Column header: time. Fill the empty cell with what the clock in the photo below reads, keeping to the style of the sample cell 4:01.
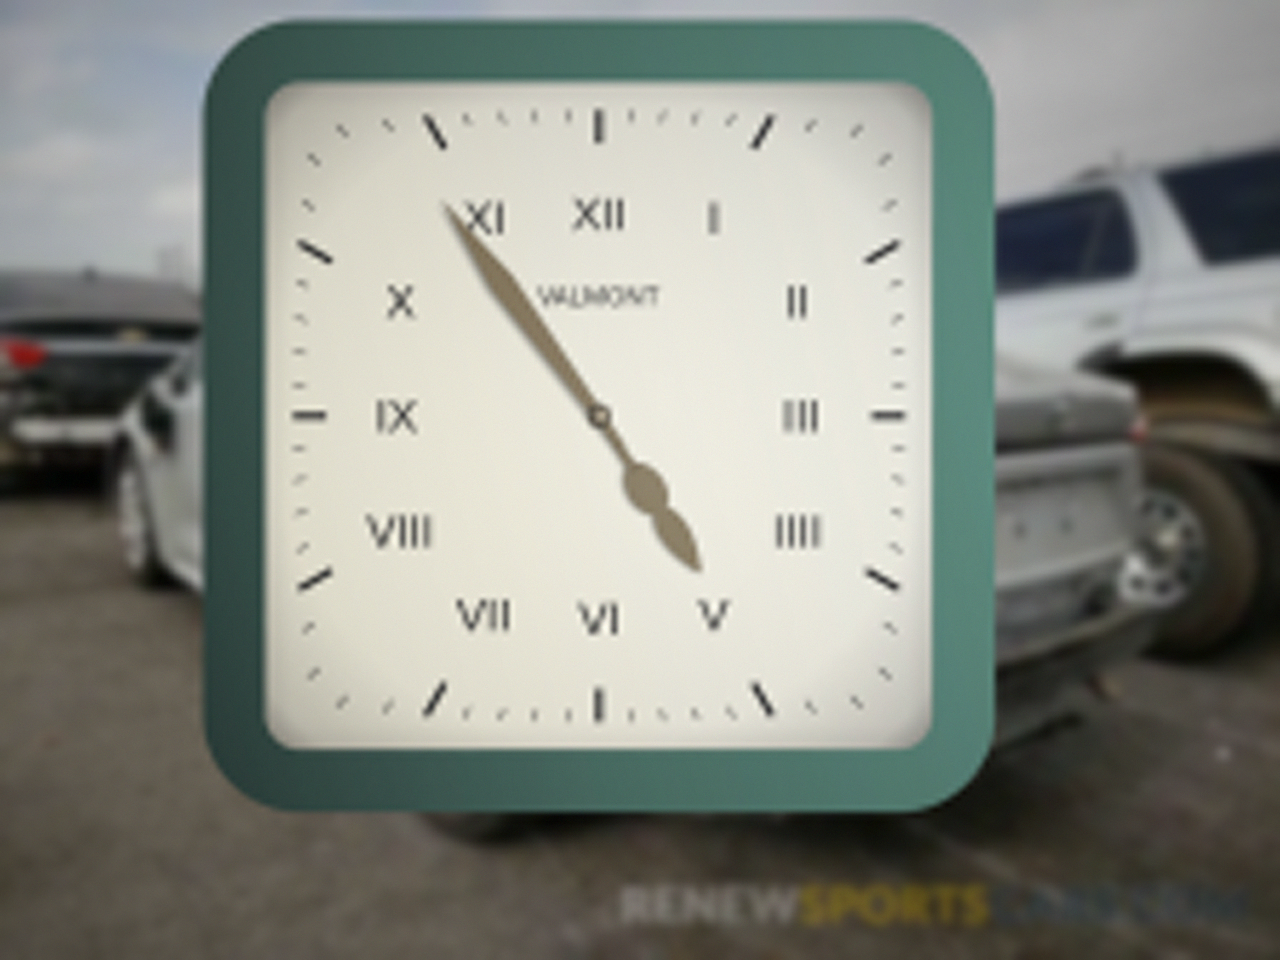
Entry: 4:54
